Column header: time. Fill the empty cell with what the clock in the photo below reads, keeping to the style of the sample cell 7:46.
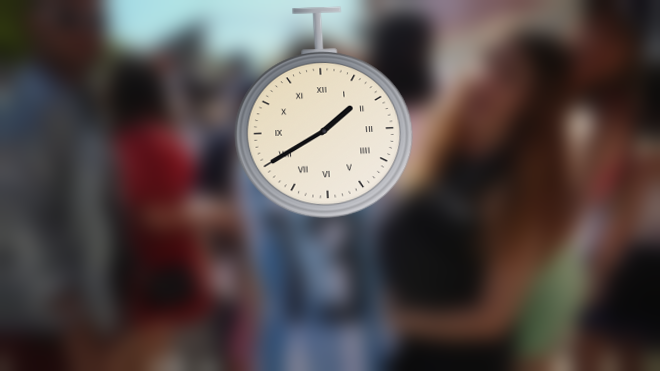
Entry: 1:40
